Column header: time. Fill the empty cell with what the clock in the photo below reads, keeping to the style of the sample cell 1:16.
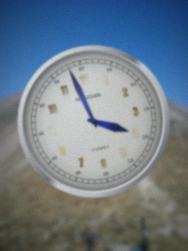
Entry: 3:58
